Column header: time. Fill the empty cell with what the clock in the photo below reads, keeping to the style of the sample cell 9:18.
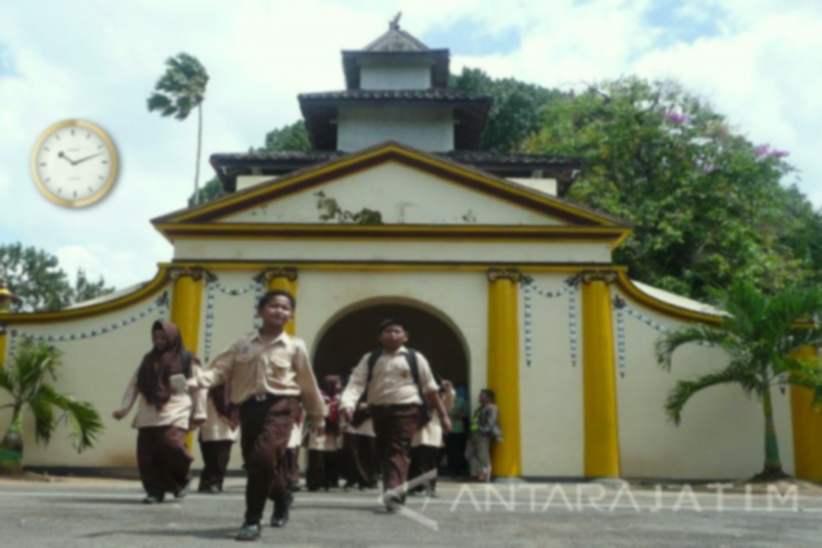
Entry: 10:12
